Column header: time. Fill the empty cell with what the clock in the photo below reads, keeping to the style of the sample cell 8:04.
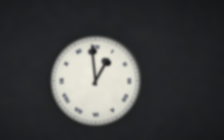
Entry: 12:59
